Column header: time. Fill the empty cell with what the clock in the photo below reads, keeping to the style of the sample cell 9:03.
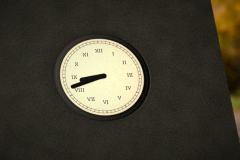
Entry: 8:42
